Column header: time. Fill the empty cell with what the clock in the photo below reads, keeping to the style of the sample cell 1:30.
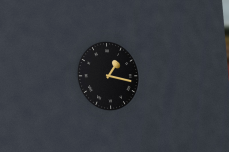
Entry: 1:17
